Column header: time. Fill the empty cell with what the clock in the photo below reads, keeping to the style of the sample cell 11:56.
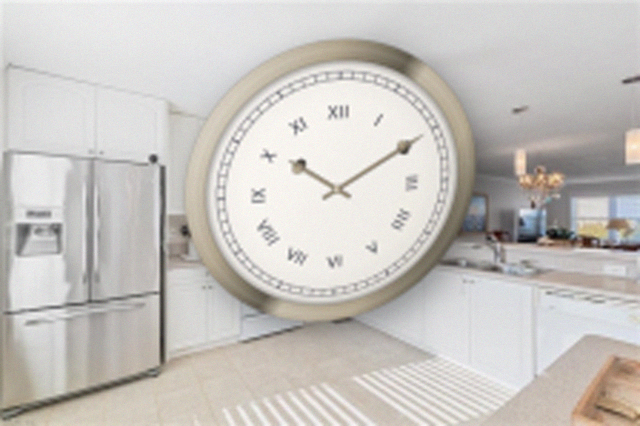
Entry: 10:10
